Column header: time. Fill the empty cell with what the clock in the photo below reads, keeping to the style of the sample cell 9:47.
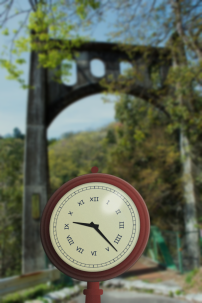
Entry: 9:23
